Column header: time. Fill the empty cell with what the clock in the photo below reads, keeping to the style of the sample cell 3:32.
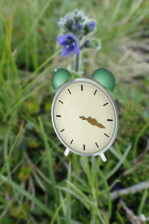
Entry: 3:18
